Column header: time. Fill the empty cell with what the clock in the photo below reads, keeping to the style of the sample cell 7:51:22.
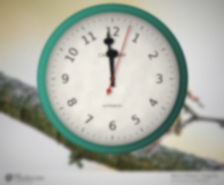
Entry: 11:59:03
